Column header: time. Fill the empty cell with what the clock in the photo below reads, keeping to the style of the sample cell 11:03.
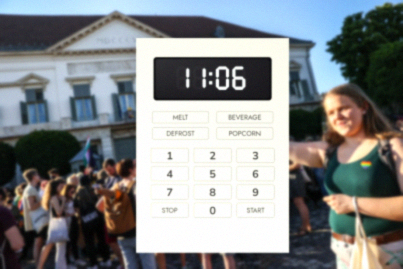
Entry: 11:06
